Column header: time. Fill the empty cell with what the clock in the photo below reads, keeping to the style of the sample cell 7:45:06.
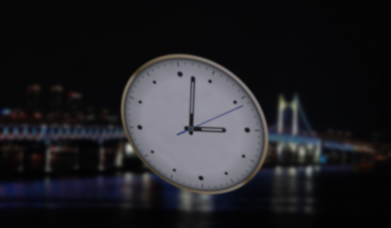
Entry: 3:02:11
